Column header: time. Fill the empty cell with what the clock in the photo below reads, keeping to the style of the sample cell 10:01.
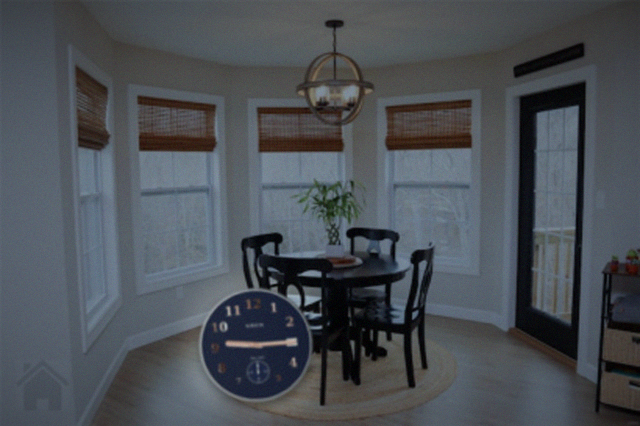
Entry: 9:15
